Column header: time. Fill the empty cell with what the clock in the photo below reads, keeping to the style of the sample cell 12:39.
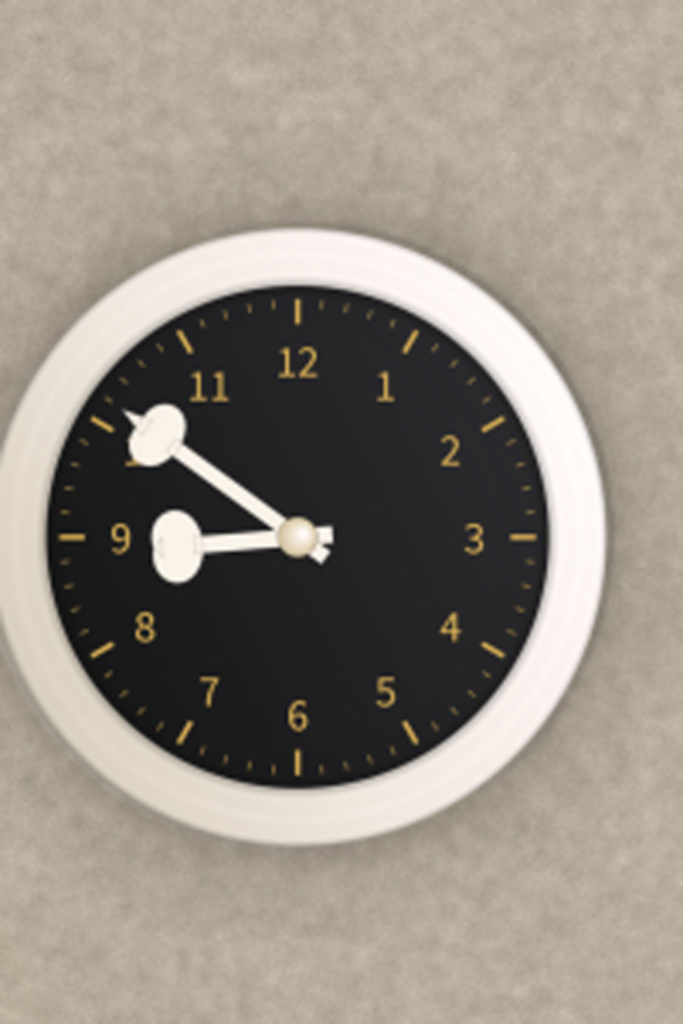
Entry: 8:51
